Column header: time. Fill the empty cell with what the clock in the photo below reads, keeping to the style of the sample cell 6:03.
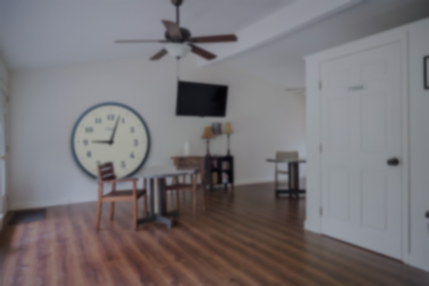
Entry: 9:03
